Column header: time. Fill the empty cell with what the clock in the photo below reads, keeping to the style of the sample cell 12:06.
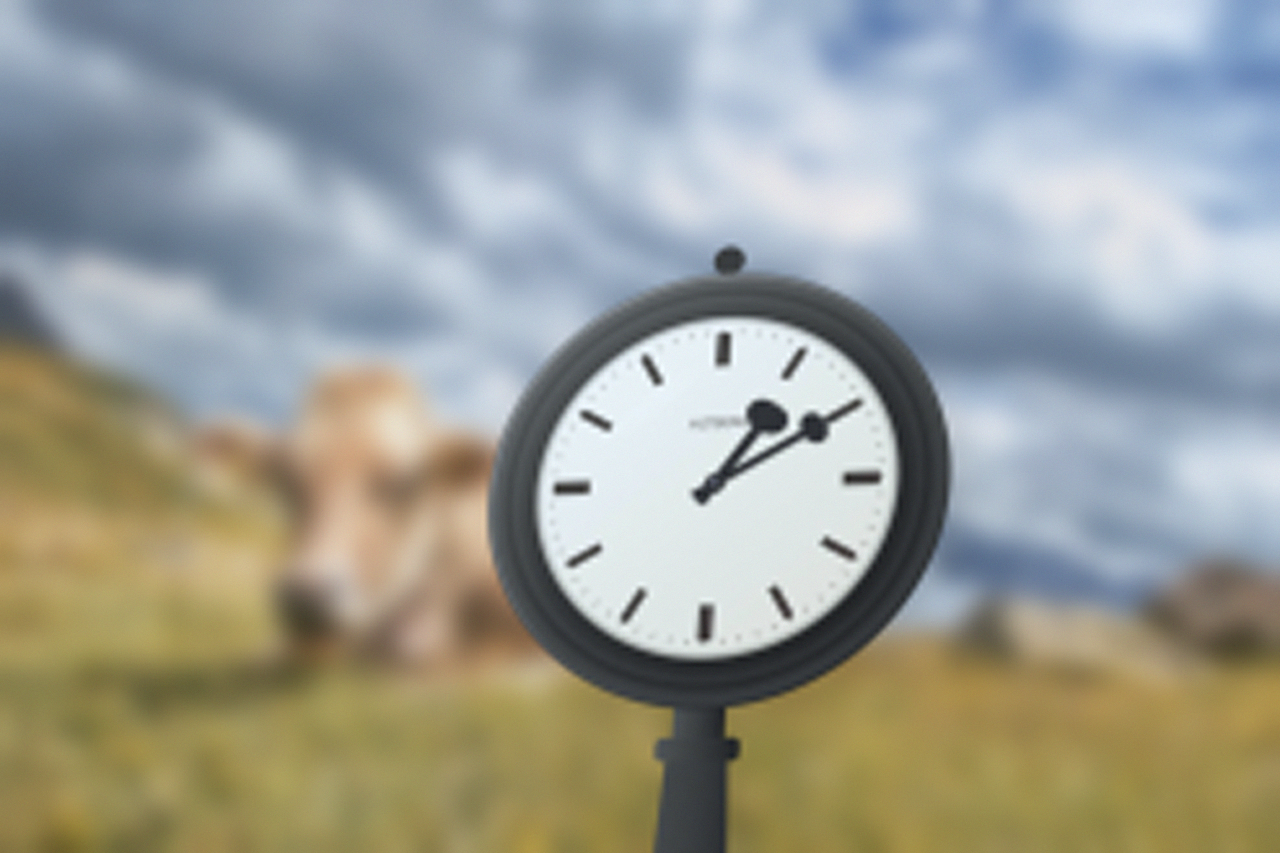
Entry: 1:10
